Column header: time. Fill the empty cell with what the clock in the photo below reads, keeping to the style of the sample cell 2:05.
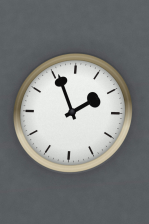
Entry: 1:56
